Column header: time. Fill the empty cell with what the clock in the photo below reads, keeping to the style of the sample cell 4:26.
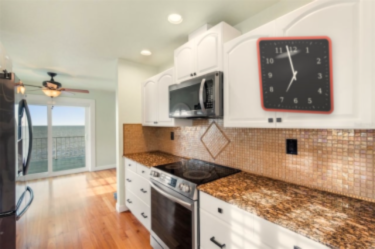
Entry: 6:58
